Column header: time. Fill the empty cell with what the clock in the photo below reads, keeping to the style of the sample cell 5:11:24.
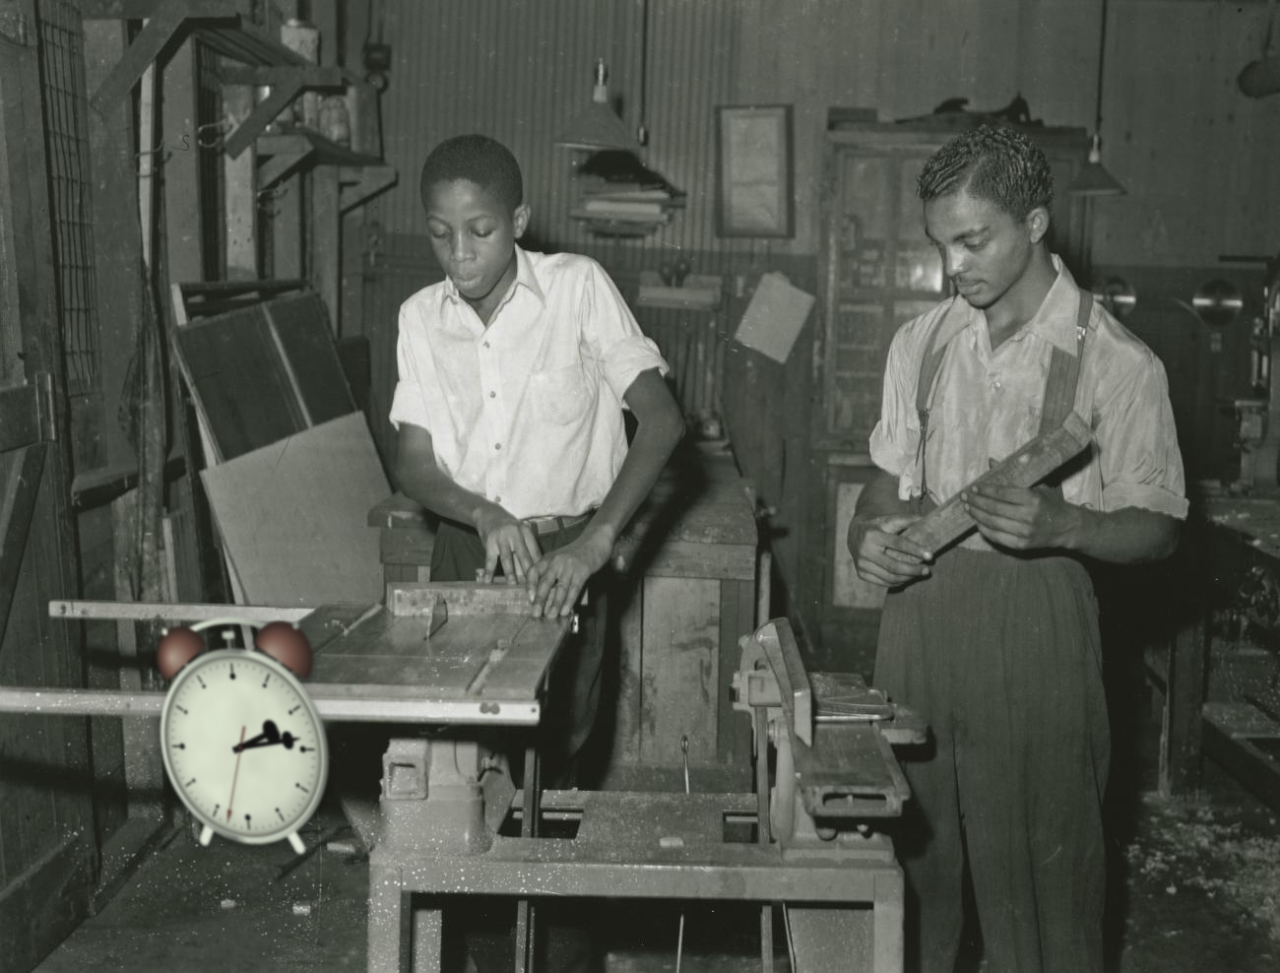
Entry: 2:13:33
